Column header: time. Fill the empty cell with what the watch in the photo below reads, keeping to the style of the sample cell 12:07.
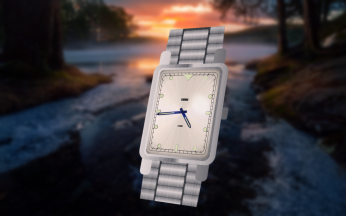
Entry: 4:44
